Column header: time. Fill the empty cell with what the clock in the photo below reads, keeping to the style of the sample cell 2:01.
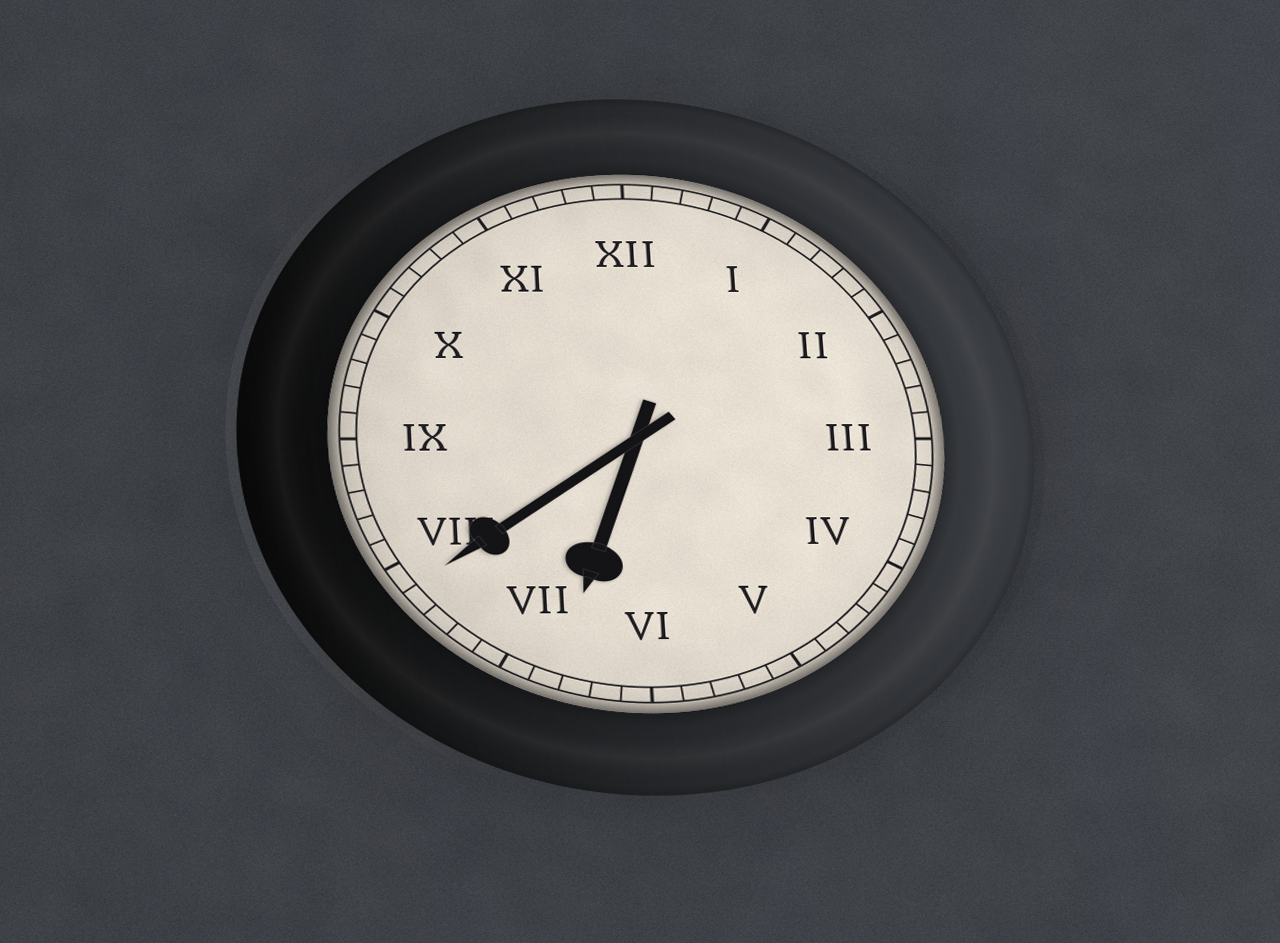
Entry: 6:39
